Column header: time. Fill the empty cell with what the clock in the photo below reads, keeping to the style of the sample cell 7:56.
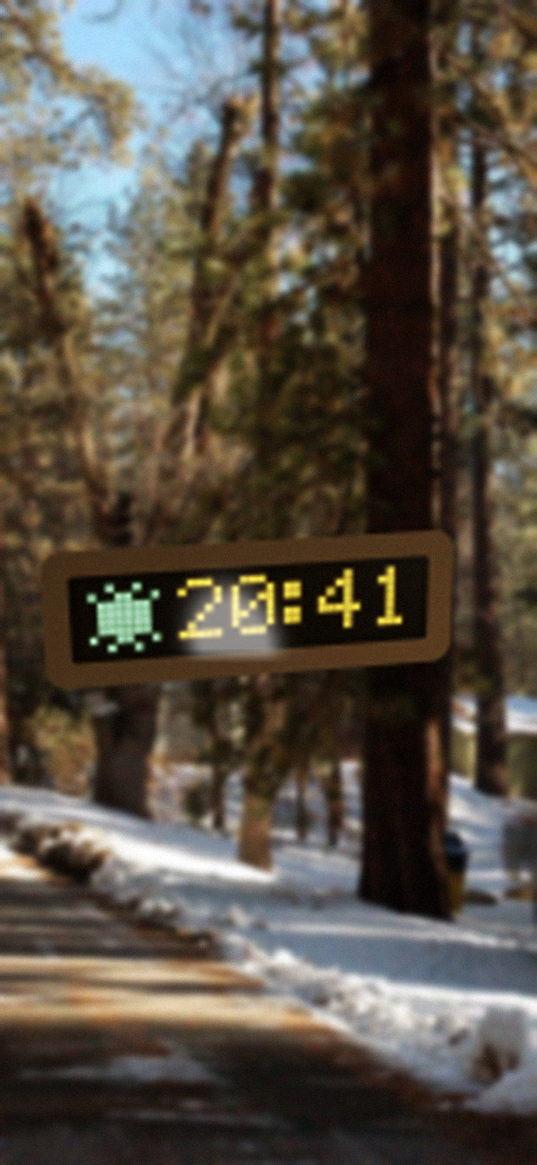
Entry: 20:41
